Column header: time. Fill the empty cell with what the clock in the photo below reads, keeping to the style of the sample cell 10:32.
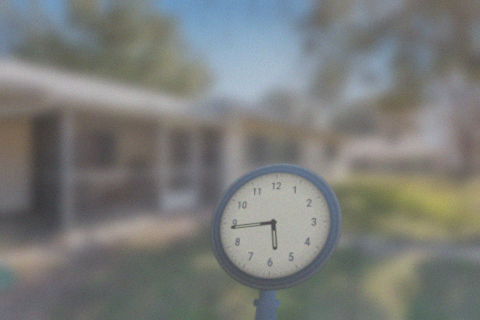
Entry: 5:44
